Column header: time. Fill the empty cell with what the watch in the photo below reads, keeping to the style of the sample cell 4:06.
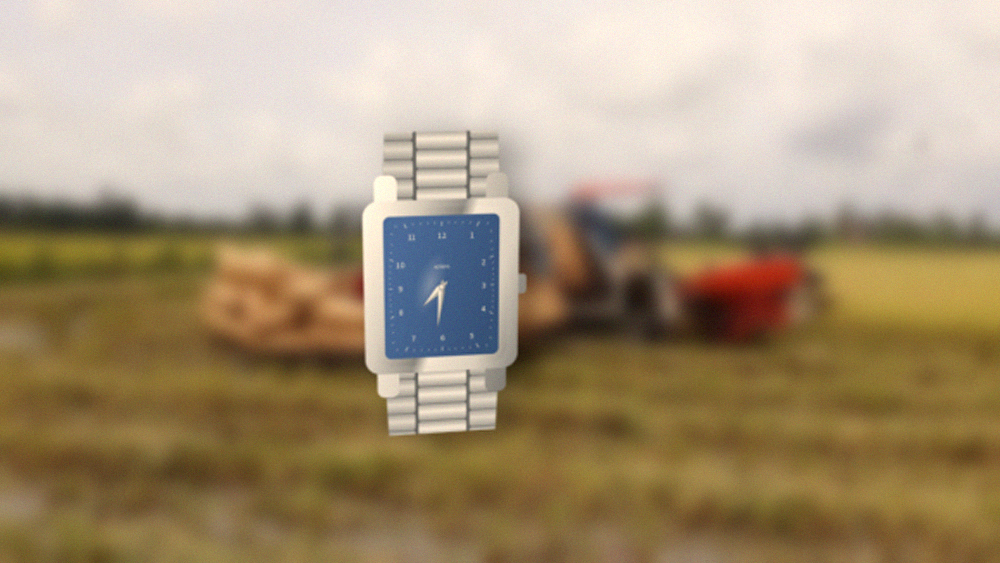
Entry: 7:31
